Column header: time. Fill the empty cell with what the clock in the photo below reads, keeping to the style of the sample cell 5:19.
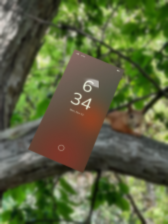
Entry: 6:34
